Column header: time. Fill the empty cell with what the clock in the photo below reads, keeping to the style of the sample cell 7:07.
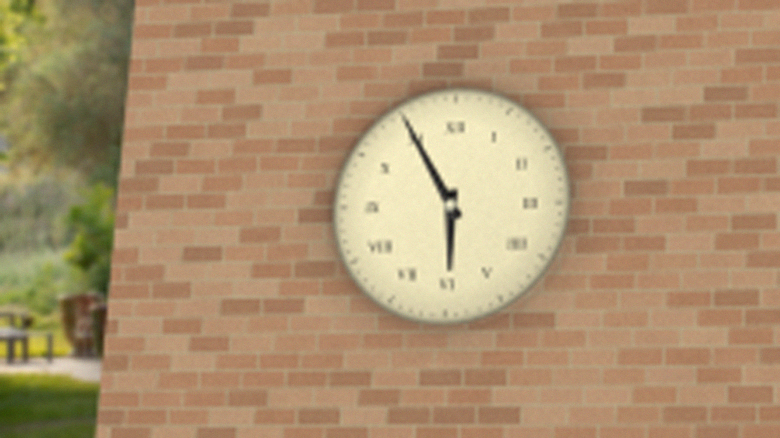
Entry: 5:55
